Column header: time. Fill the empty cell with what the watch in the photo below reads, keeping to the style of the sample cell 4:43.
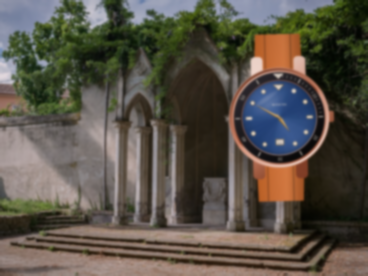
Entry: 4:50
